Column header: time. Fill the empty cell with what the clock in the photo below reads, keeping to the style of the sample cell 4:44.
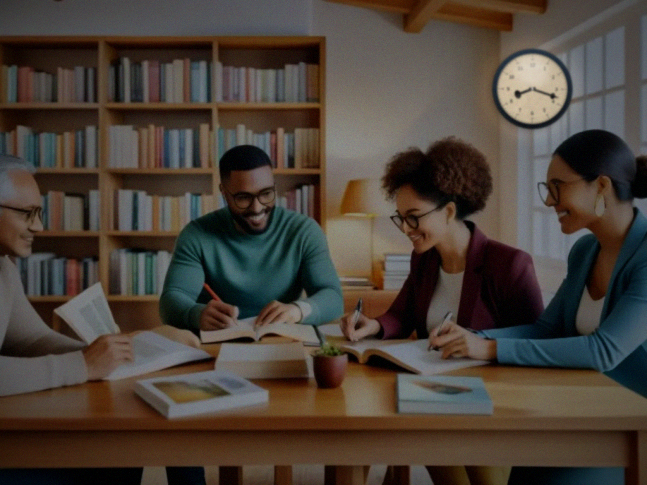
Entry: 8:18
